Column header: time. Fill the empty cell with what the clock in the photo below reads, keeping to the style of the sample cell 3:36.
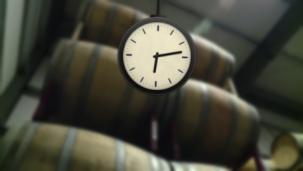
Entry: 6:13
